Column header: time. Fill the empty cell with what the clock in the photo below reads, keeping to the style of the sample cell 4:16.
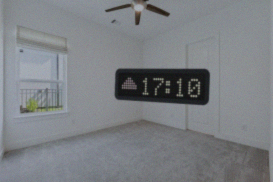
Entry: 17:10
